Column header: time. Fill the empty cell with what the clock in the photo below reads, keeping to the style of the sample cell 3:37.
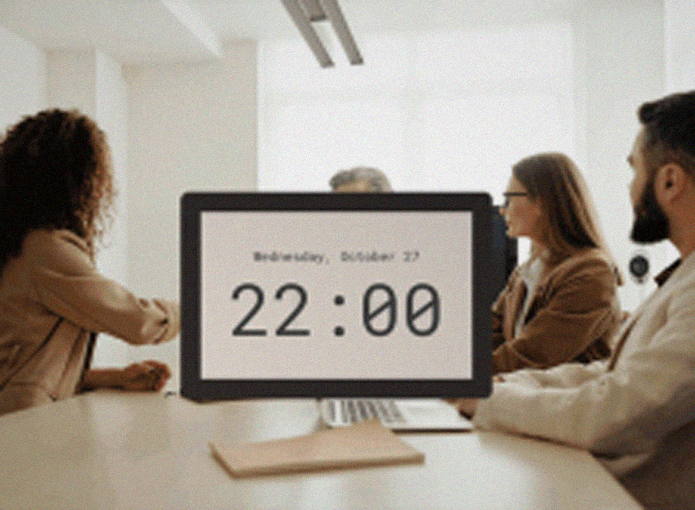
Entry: 22:00
